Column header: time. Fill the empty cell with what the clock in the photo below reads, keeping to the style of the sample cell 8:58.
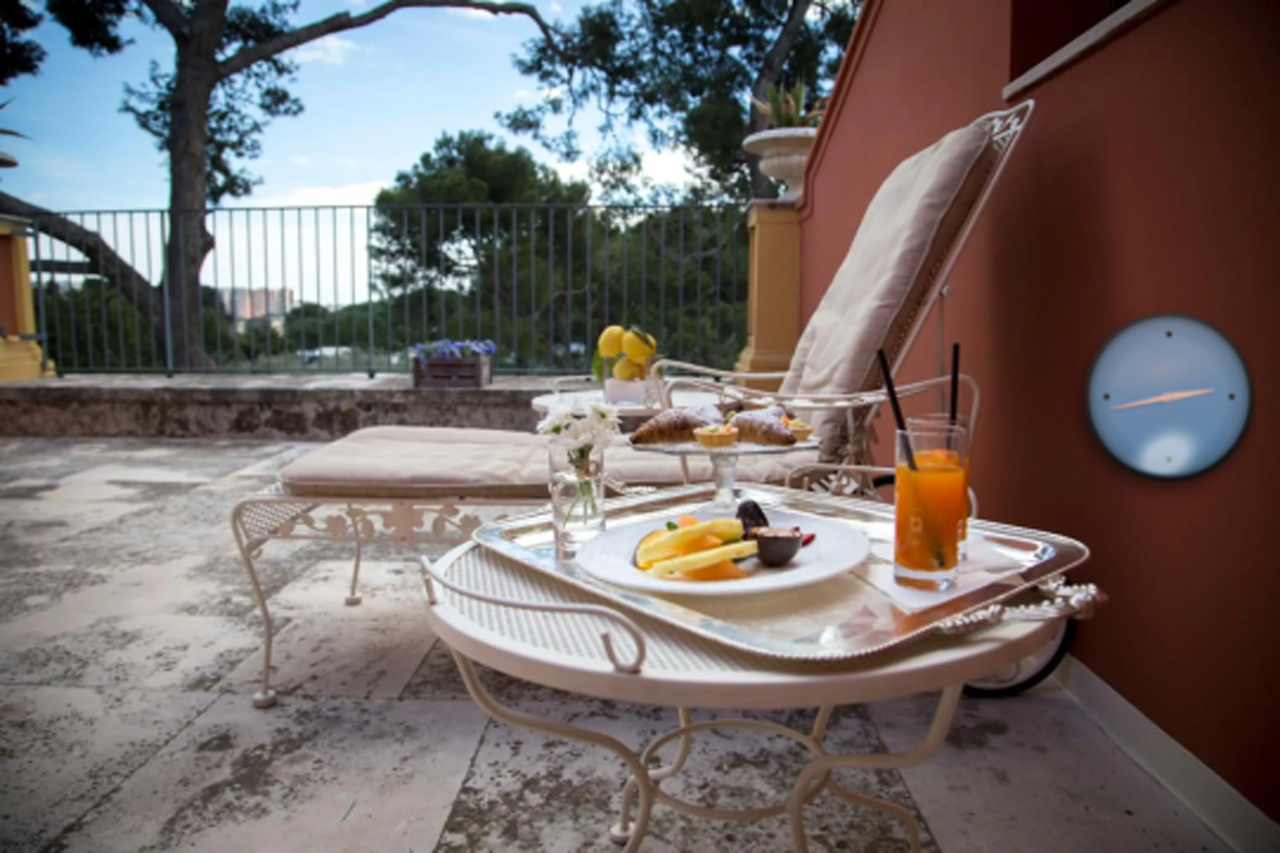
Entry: 2:43
